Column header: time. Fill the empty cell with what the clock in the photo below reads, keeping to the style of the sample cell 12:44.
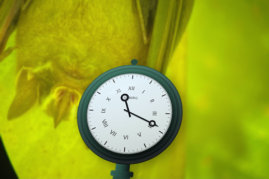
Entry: 11:19
